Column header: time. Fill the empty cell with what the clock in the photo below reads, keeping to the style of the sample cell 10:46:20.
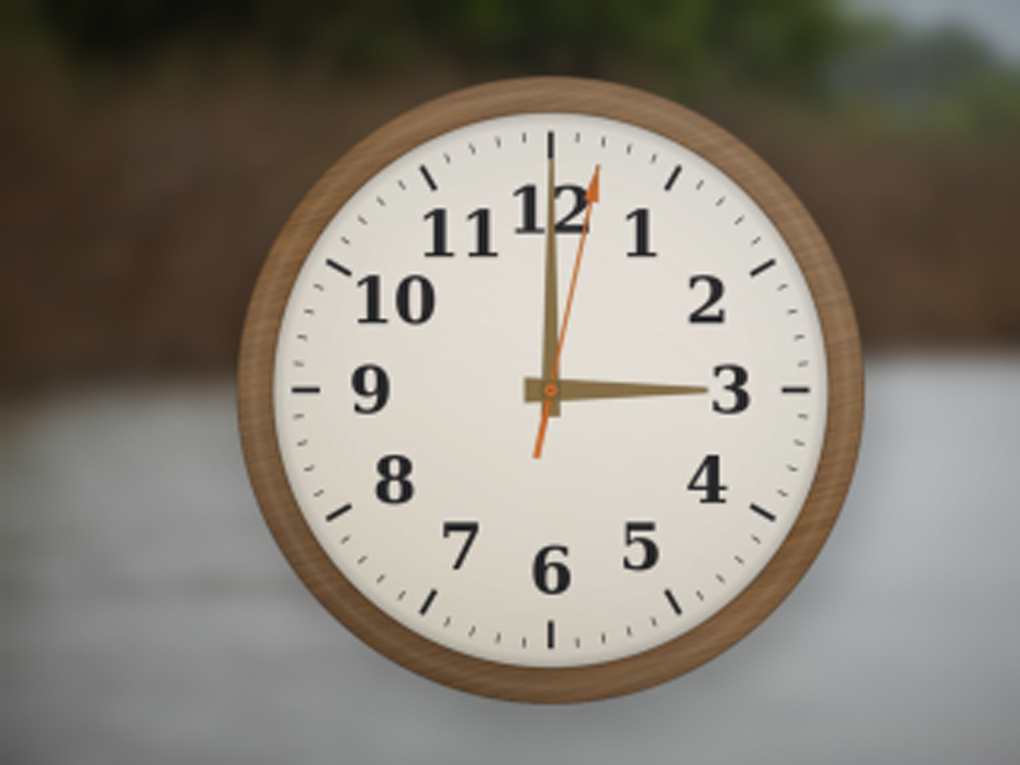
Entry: 3:00:02
